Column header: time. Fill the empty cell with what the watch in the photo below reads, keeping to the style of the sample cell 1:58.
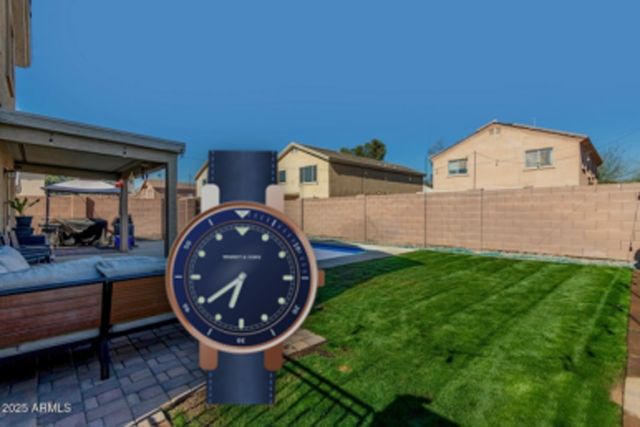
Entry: 6:39
